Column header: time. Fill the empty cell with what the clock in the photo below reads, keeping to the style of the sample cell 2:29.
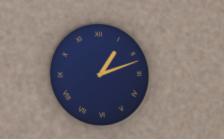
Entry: 1:12
